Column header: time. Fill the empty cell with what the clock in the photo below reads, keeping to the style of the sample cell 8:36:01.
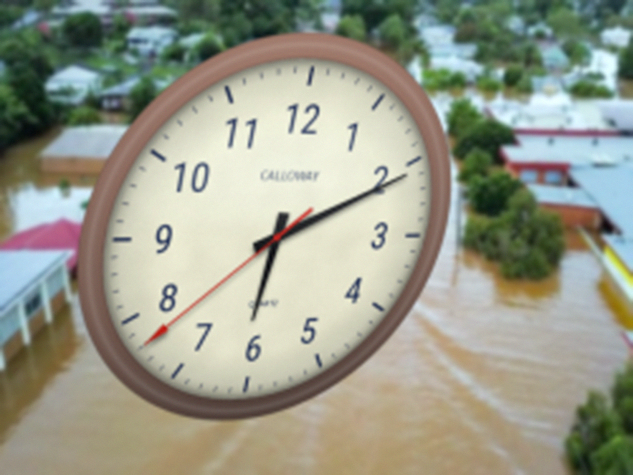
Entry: 6:10:38
